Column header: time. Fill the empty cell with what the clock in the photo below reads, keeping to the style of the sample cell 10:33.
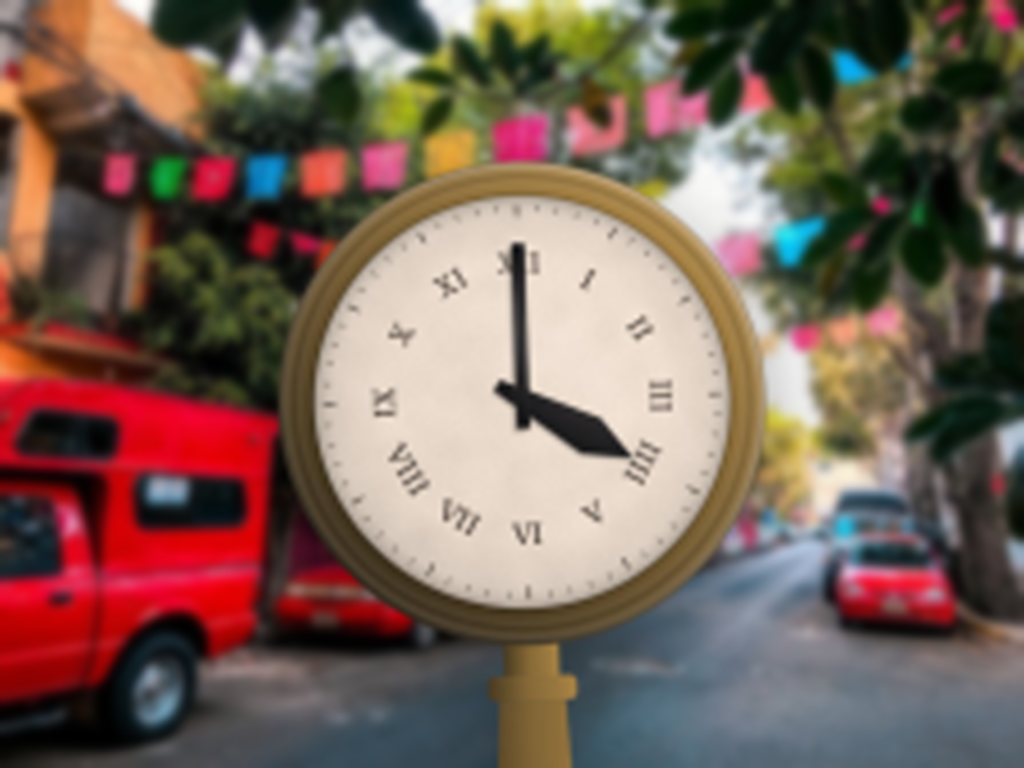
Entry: 4:00
